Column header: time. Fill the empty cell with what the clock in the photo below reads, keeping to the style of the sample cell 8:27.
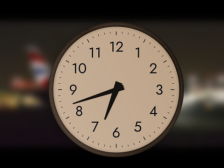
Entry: 6:42
